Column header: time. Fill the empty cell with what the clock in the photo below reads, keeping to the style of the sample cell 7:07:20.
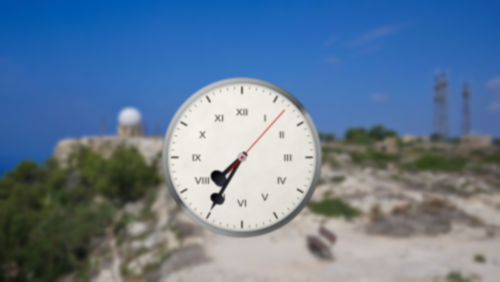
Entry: 7:35:07
